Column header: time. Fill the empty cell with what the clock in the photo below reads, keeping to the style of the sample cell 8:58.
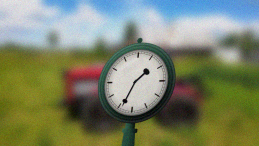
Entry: 1:34
